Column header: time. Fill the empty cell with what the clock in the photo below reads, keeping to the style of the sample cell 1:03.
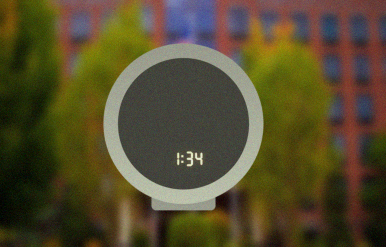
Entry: 1:34
